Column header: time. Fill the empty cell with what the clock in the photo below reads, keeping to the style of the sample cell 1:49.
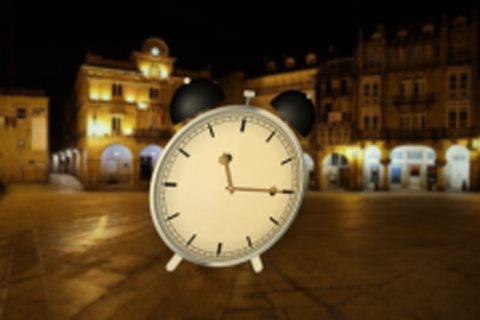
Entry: 11:15
